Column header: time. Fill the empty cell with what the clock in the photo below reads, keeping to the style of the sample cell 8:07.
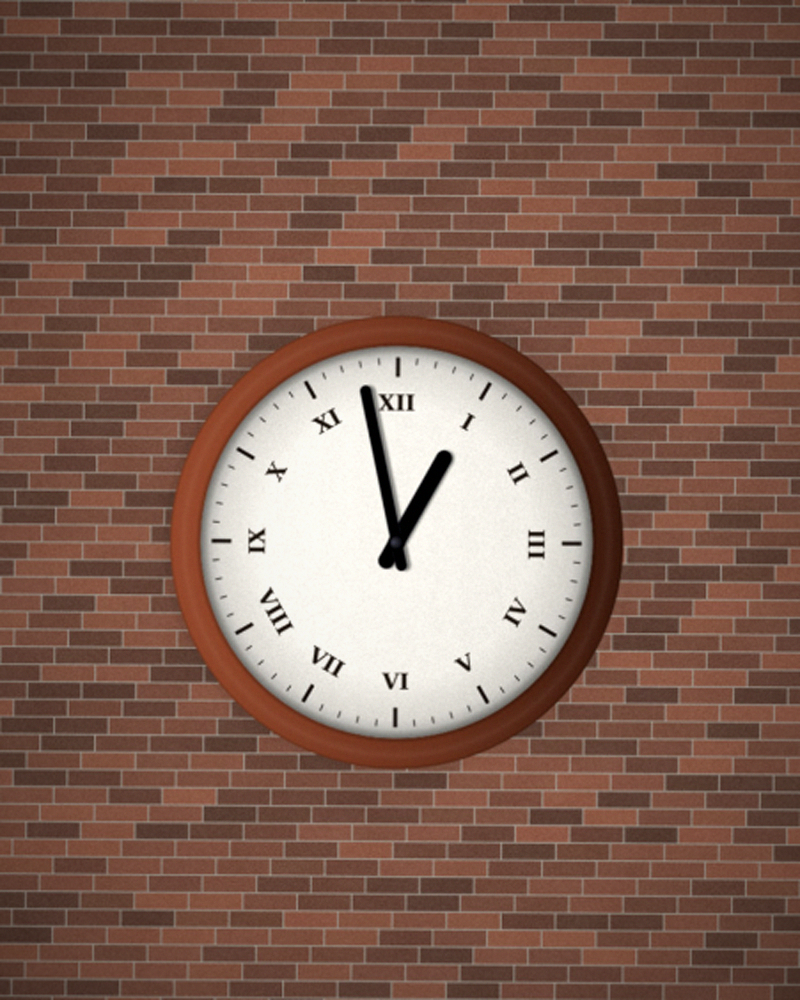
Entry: 12:58
